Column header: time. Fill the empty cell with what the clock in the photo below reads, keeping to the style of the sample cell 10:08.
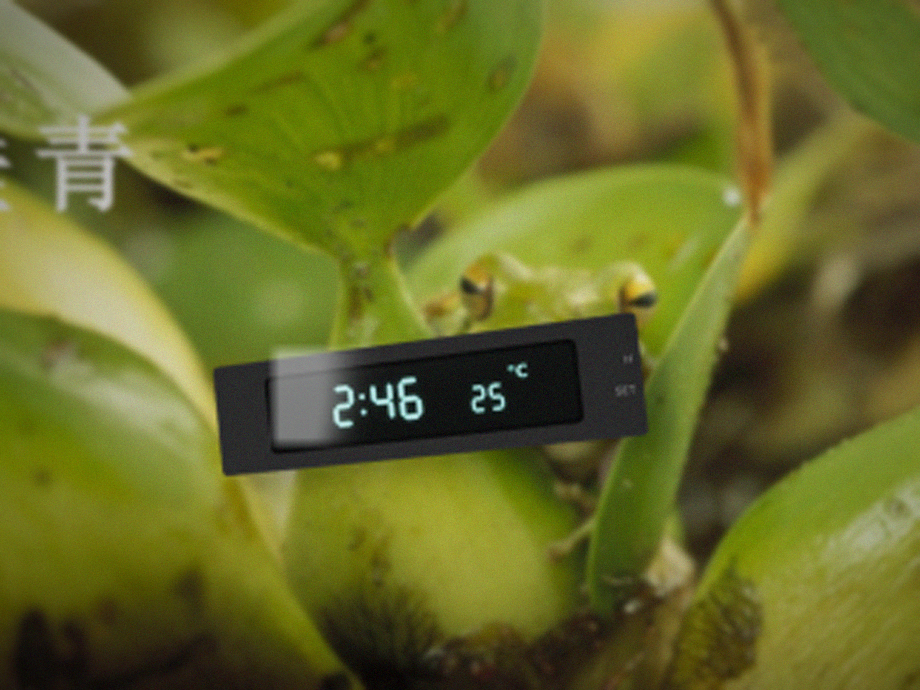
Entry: 2:46
